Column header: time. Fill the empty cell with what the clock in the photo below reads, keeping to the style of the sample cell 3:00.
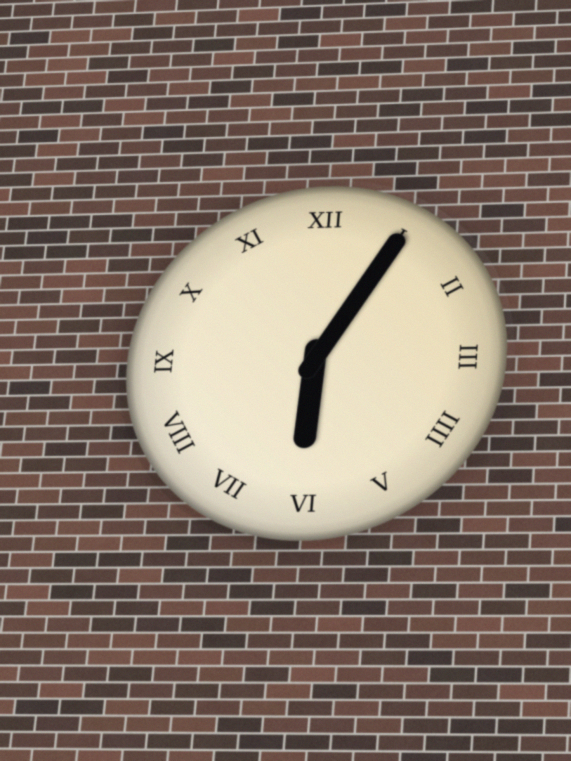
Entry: 6:05
